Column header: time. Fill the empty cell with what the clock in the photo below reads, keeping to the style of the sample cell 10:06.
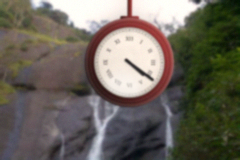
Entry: 4:21
